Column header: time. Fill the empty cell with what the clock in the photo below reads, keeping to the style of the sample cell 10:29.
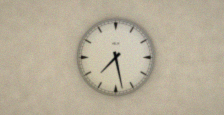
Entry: 7:28
